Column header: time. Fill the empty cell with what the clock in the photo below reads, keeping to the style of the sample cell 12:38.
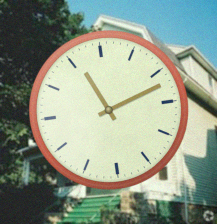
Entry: 11:12
